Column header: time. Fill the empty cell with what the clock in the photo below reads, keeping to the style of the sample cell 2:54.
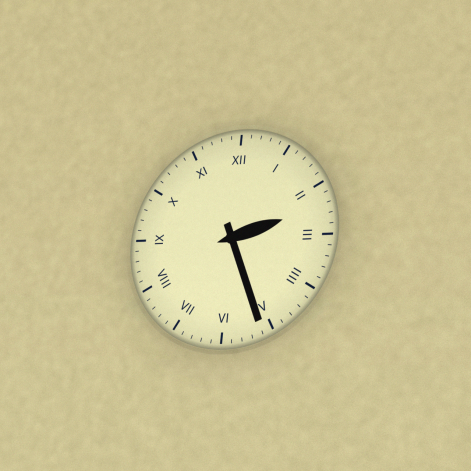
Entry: 2:26
